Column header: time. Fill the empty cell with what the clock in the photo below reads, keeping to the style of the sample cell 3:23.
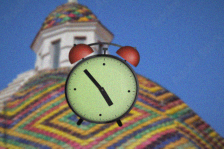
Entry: 4:53
